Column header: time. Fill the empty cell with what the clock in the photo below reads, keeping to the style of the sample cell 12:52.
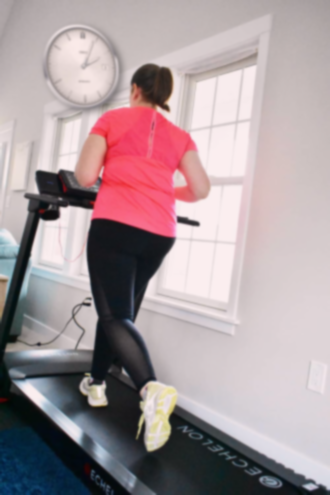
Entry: 2:04
